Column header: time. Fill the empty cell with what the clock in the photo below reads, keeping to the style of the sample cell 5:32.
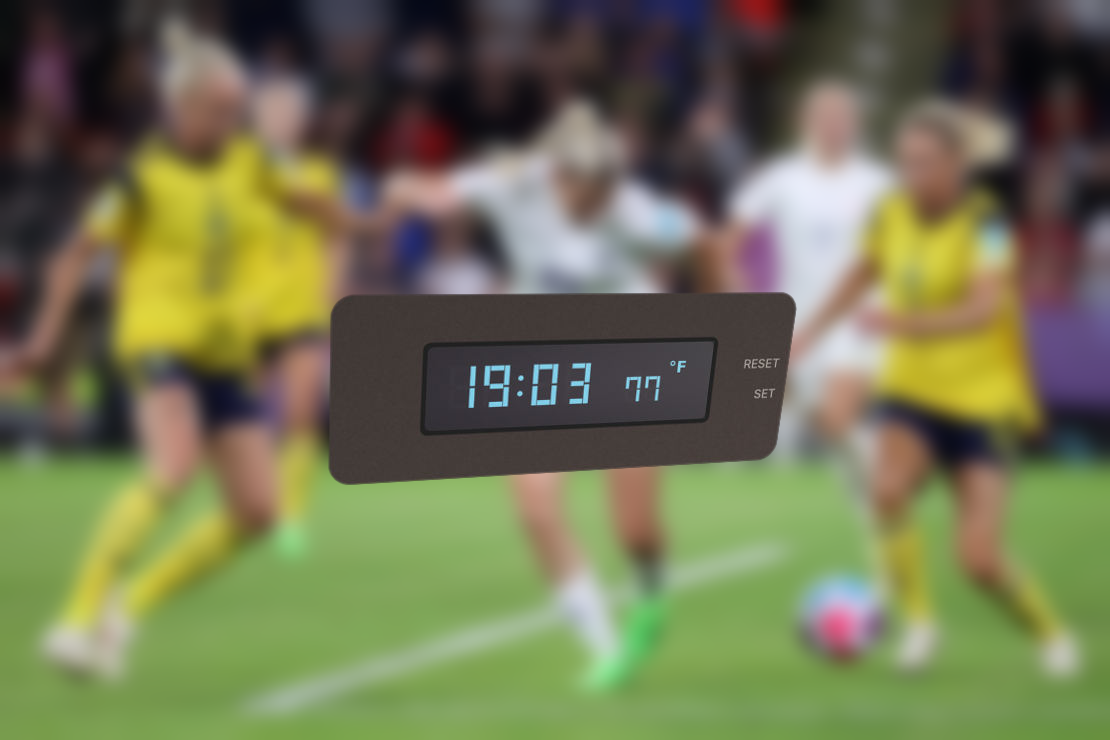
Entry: 19:03
